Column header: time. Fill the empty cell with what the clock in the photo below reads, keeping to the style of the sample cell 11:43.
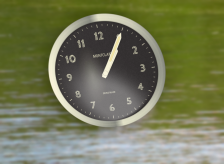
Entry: 1:05
